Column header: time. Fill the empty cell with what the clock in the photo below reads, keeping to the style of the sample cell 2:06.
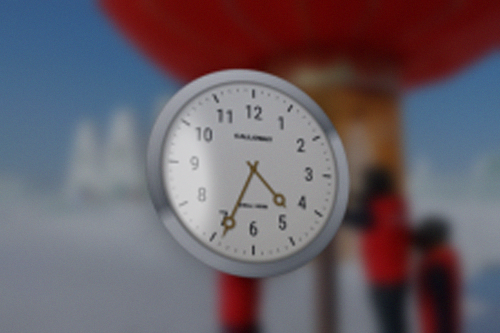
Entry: 4:34
